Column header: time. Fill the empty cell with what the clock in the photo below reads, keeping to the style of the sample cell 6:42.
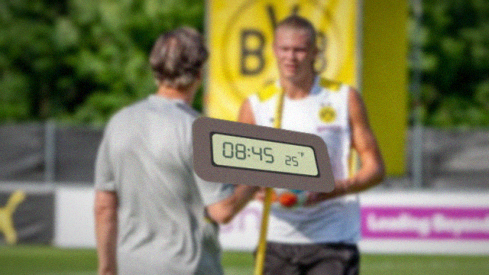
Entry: 8:45
